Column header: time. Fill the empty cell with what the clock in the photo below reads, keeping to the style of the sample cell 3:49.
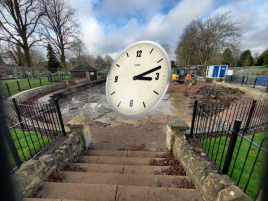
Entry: 3:12
